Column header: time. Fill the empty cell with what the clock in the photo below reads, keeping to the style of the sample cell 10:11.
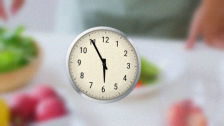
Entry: 5:55
